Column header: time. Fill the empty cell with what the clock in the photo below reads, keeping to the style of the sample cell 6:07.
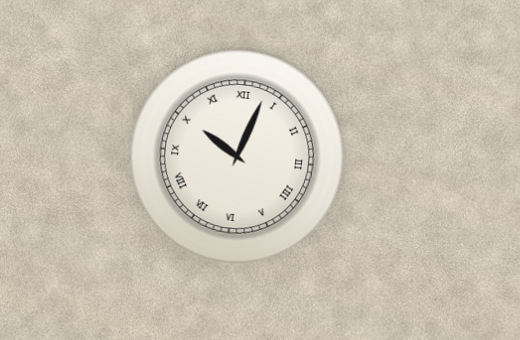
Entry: 10:03
